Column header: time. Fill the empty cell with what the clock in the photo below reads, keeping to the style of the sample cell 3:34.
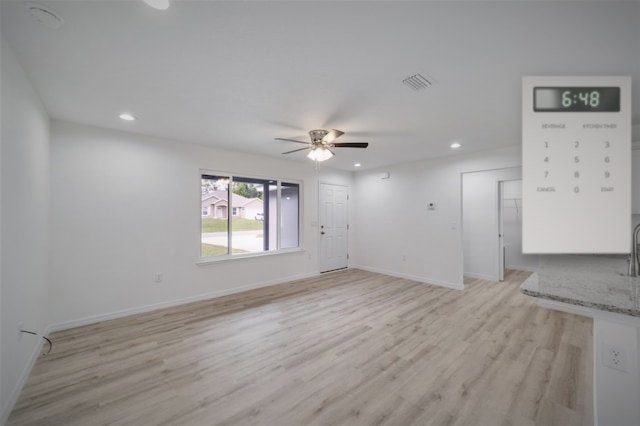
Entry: 6:48
